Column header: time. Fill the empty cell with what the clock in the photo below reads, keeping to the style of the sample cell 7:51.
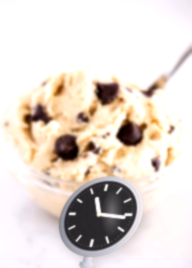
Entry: 11:16
